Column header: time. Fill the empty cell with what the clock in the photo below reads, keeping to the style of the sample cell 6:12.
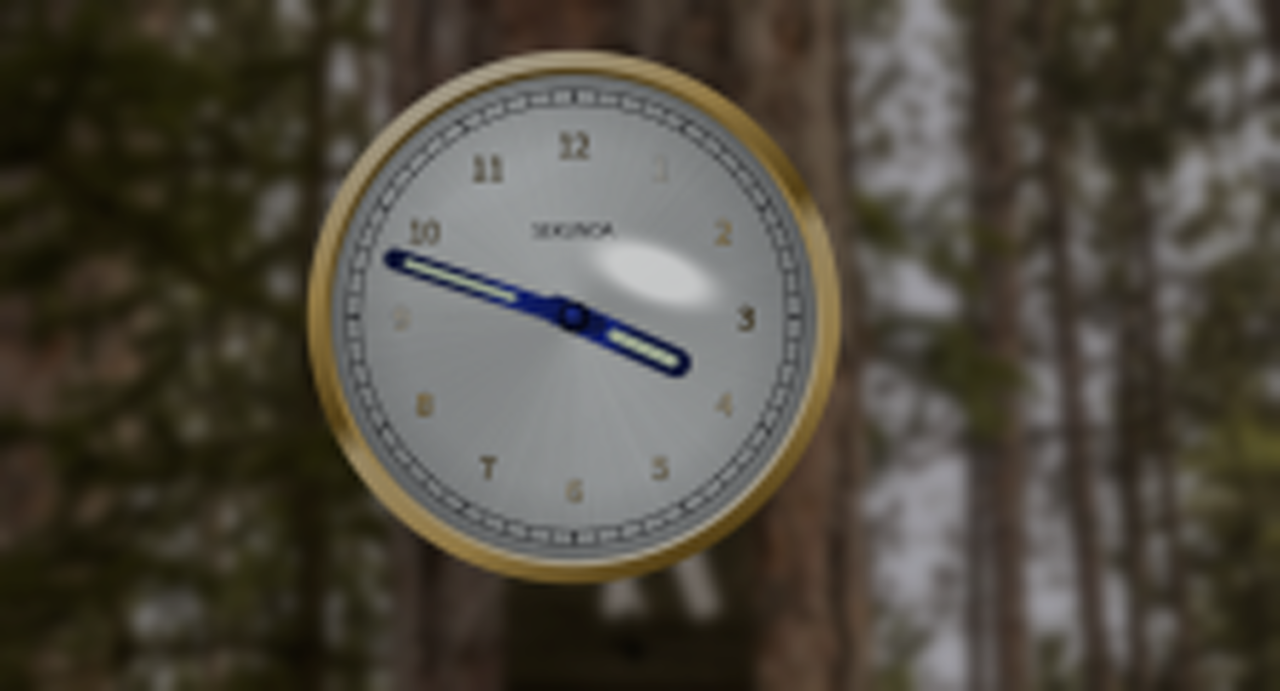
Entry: 3:48
